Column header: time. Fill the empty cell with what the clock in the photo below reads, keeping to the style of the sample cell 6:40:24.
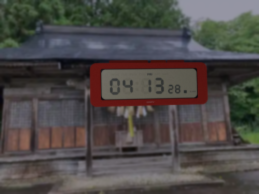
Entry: 4:13:28
